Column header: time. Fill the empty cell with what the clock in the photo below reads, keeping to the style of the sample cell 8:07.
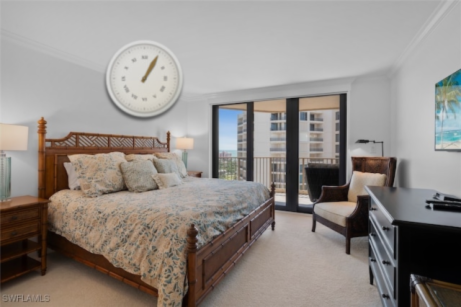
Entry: 1:05
